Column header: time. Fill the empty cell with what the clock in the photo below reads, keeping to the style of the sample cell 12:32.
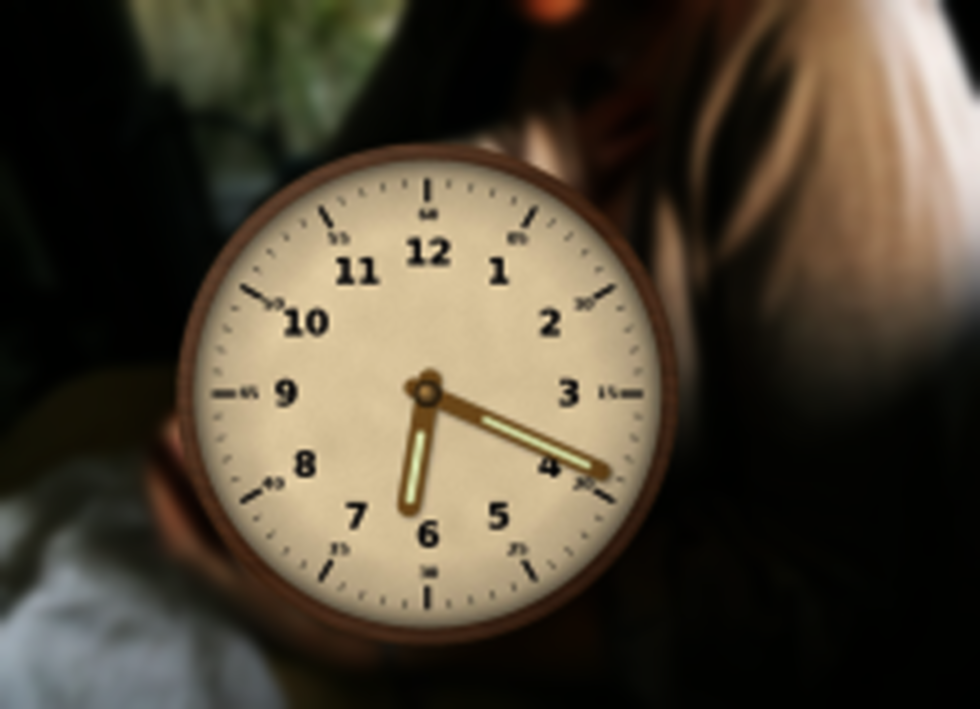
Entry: 6:19
